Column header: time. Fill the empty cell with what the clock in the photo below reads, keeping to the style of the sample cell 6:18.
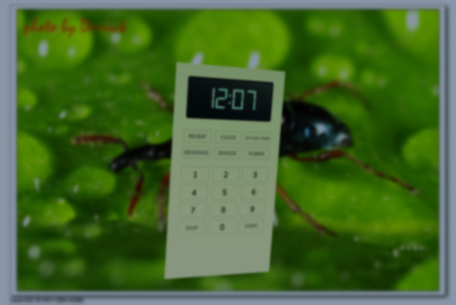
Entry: 12:07
